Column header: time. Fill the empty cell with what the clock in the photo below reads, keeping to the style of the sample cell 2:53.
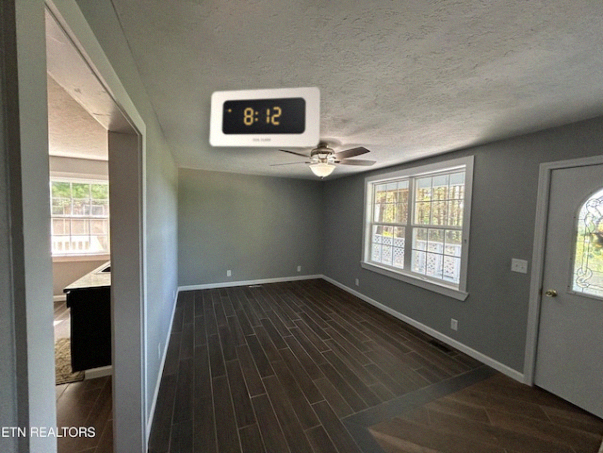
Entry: 8:12
